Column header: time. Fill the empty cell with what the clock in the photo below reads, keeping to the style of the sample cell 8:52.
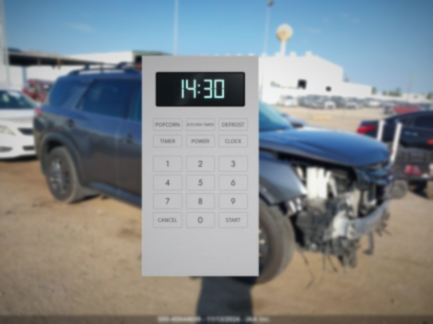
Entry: 14:30
